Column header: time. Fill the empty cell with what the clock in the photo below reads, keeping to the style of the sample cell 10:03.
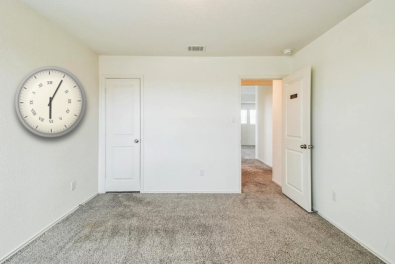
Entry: 6:05
